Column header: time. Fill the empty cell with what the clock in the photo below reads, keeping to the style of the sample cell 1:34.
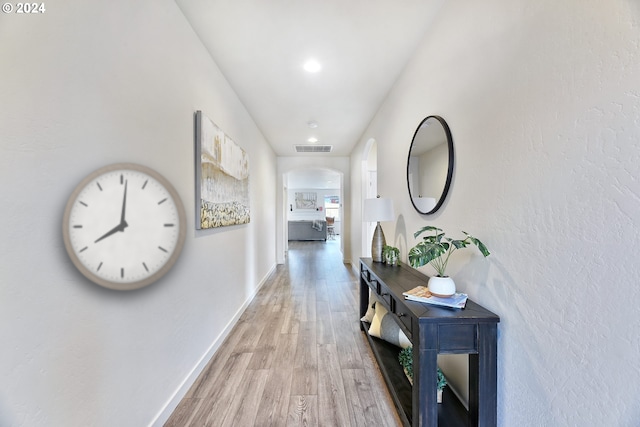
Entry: 8:01
